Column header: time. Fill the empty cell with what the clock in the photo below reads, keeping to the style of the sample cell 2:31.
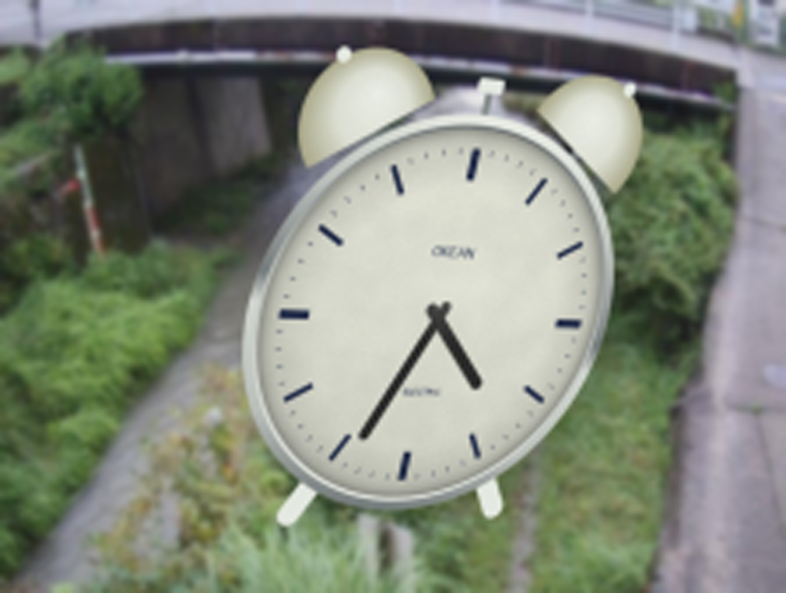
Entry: 4:34
